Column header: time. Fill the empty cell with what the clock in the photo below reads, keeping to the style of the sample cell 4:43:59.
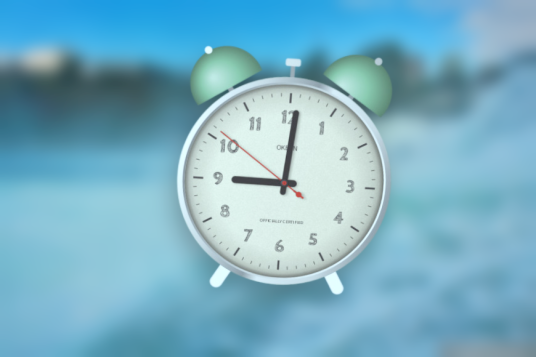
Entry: 9:00:51
